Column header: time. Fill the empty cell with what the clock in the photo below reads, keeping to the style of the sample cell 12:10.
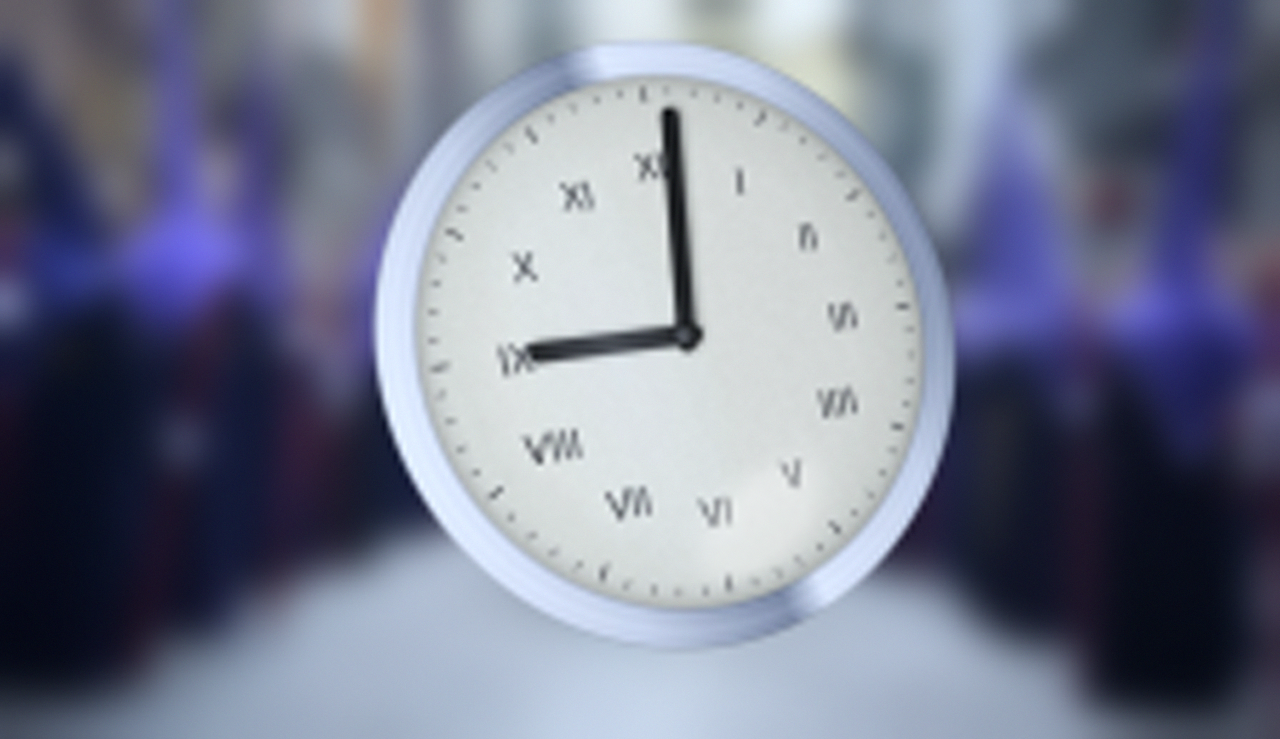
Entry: 9:01
